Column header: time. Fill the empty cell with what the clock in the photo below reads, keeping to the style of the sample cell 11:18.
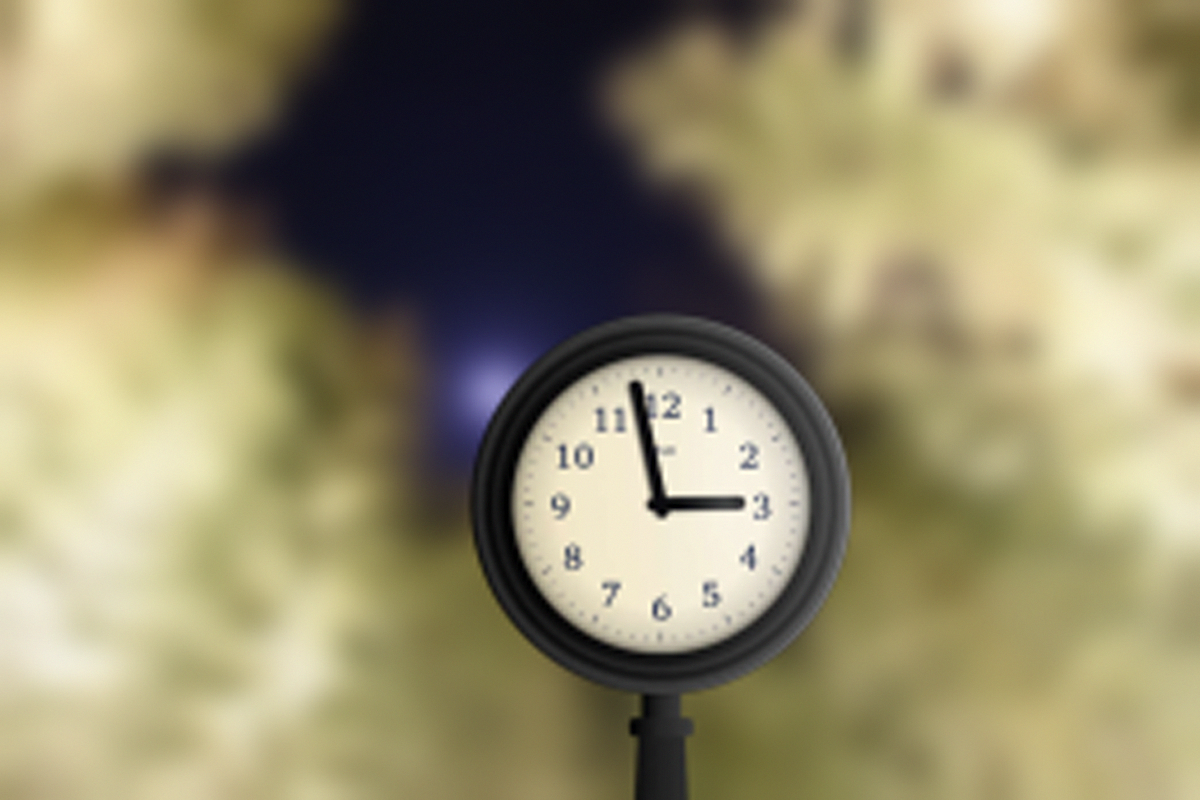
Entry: 2:58
